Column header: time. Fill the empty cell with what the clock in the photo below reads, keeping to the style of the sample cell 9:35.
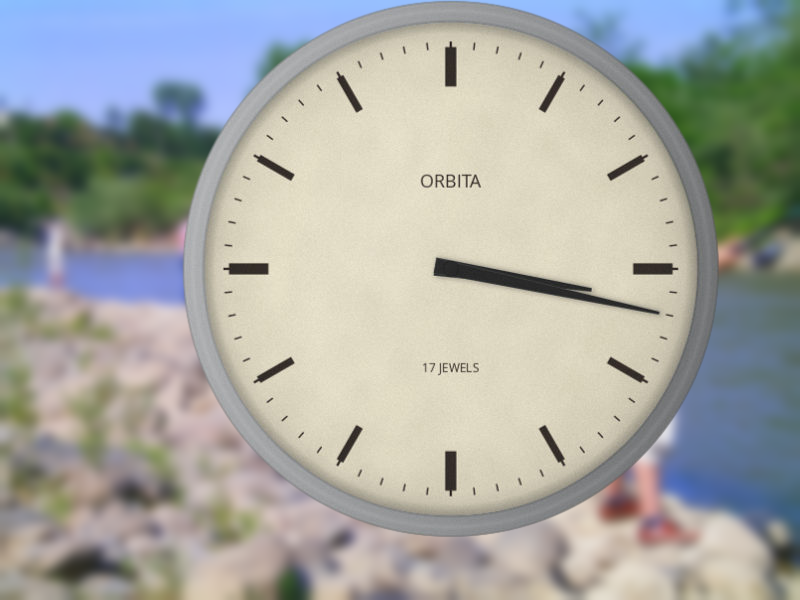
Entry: 3:17
